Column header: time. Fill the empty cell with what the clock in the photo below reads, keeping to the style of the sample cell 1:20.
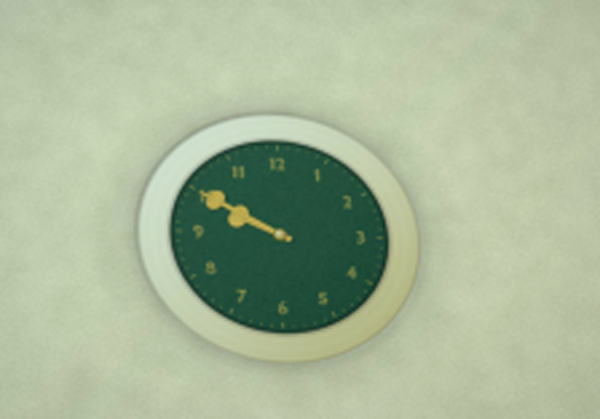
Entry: 9:50
